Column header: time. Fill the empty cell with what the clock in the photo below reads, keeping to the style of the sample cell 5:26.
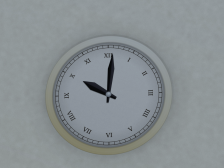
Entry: 10:01
